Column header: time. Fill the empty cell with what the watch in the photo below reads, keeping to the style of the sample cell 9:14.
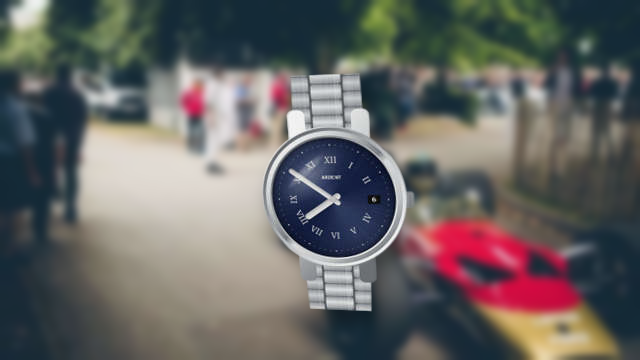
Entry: 7:51
